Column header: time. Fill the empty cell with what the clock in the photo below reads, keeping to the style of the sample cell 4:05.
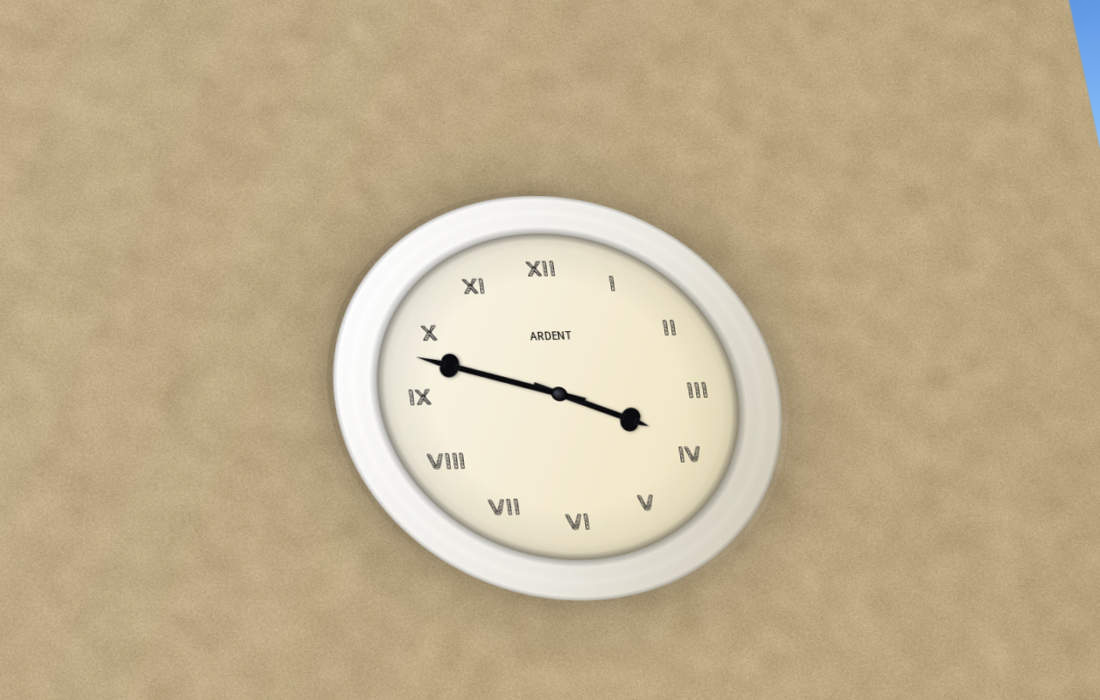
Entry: 3:48
